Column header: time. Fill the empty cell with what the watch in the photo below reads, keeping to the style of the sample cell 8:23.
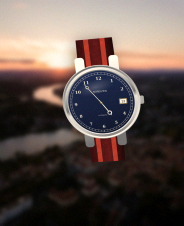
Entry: 4:54
